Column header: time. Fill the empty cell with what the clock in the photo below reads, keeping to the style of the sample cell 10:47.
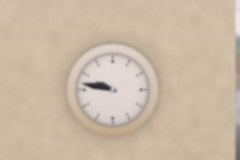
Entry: 9:47
